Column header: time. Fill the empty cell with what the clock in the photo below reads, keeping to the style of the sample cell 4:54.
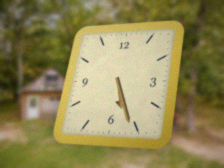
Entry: 5:26
